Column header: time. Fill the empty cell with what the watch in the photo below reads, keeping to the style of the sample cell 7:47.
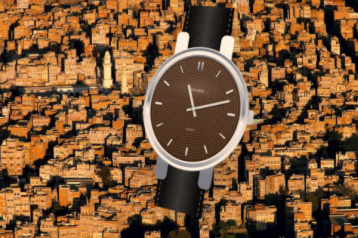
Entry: 11:12
